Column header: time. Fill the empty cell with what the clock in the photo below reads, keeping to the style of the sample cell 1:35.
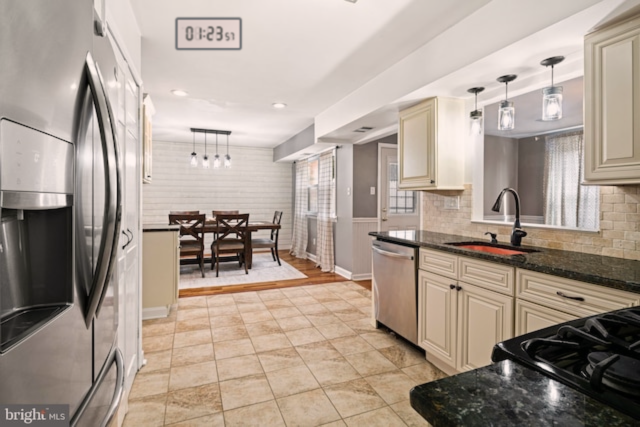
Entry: 1:23
